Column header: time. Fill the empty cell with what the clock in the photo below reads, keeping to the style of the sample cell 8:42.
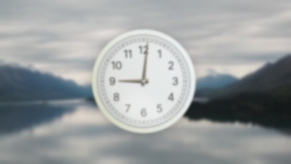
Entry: 9:01
